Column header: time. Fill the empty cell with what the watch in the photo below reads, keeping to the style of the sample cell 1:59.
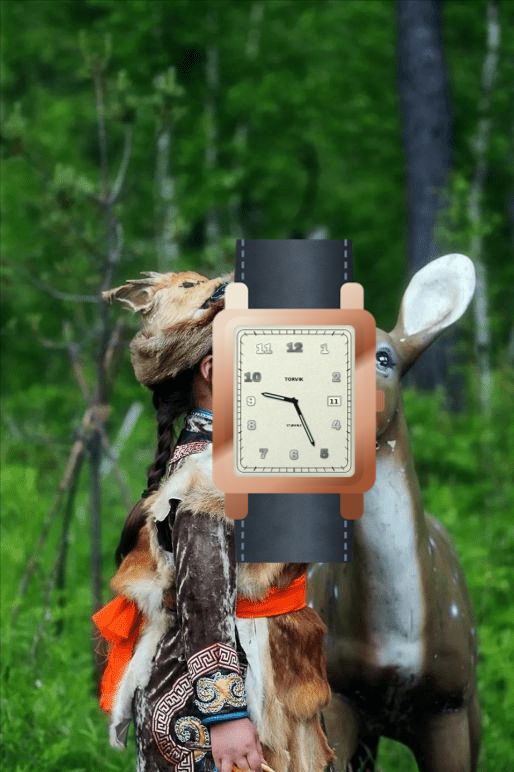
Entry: 9:26
